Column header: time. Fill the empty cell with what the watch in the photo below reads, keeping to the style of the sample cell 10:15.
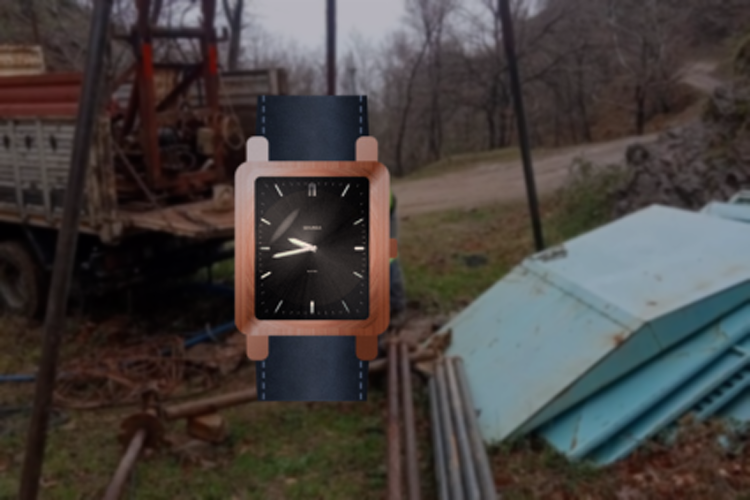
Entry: 9:43
